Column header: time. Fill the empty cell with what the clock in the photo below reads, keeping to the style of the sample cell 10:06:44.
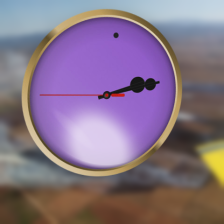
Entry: 2:11:44
